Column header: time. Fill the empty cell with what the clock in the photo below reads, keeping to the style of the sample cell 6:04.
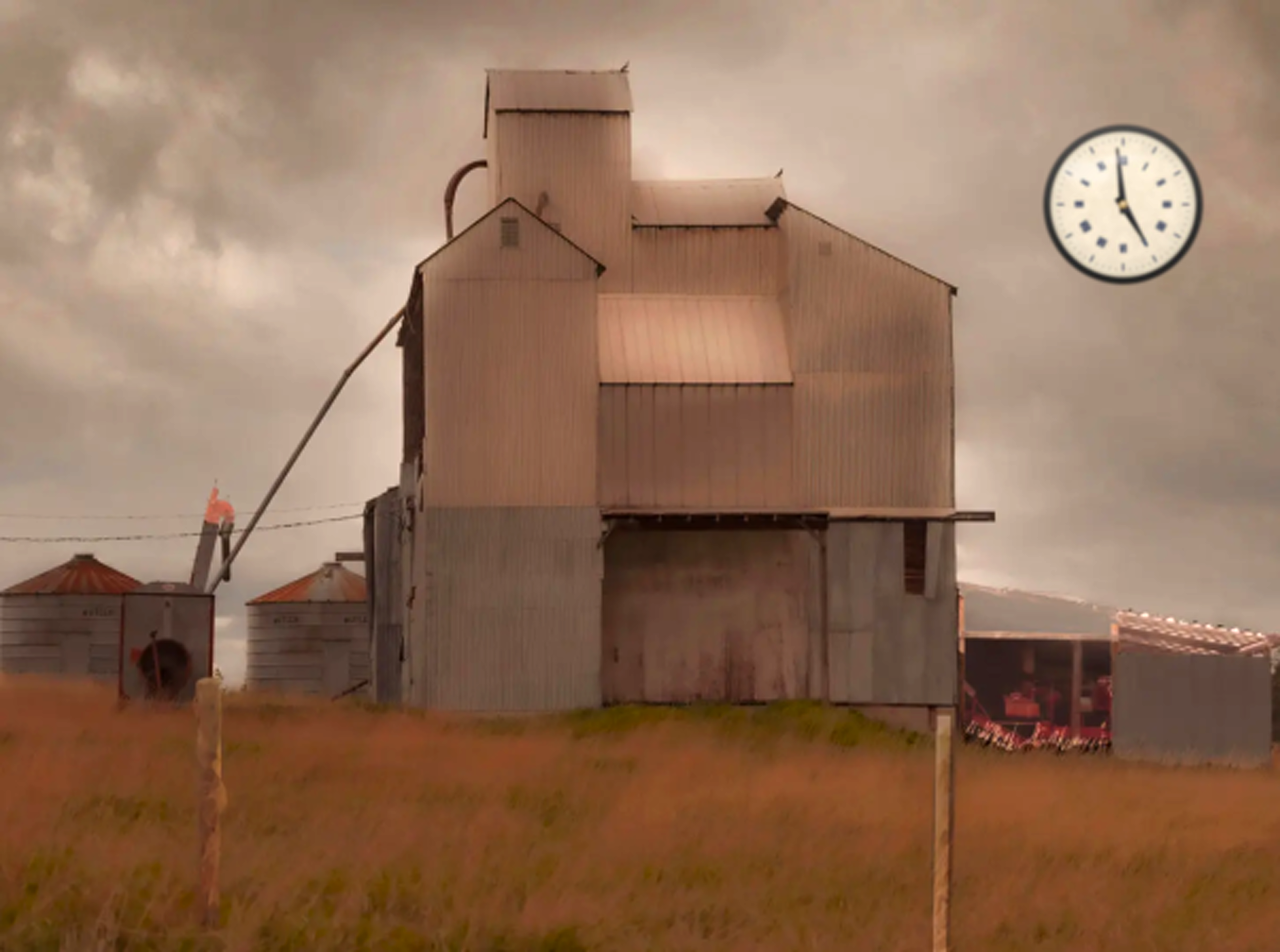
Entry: 4:59
